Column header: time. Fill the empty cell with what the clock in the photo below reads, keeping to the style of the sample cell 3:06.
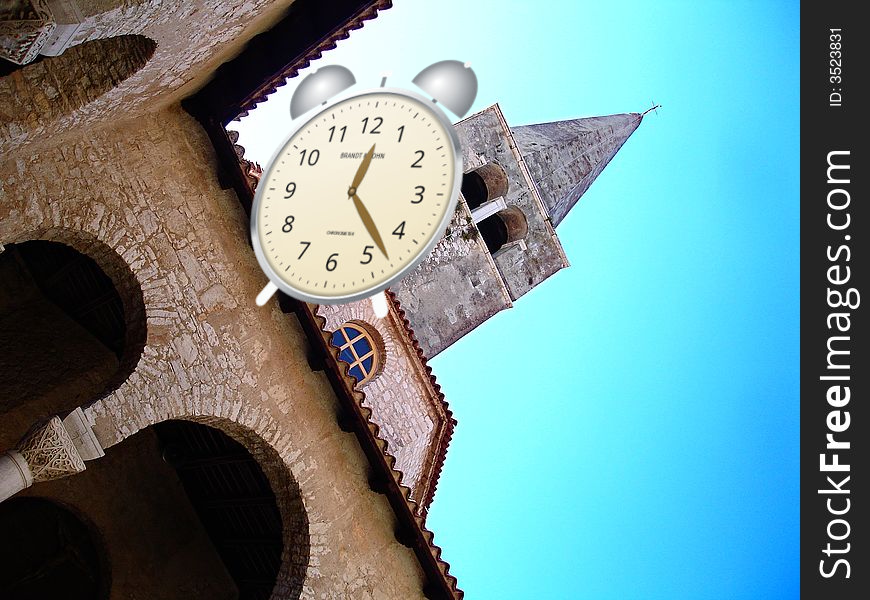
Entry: 12:23
